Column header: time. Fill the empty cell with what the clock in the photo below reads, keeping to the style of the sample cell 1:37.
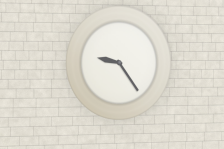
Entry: 9:24
